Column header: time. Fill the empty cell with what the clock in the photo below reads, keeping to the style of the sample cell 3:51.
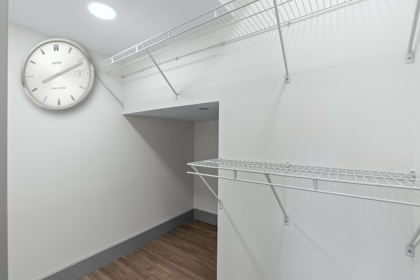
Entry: 8:11
